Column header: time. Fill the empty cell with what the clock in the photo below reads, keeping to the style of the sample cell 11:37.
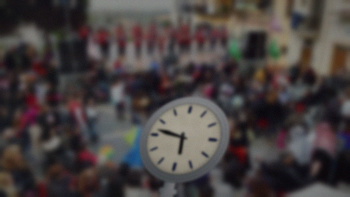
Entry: 5:47
